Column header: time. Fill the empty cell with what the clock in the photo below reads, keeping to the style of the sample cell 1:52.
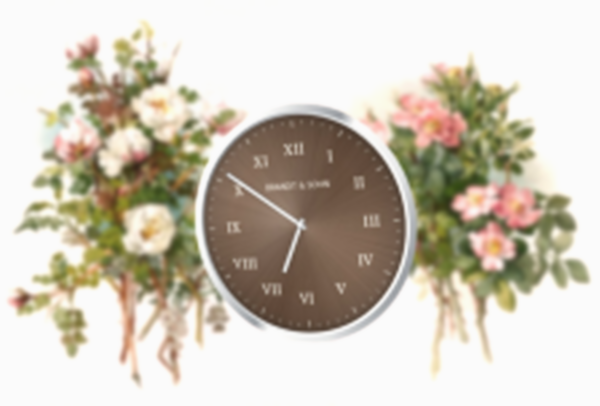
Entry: 6:51
